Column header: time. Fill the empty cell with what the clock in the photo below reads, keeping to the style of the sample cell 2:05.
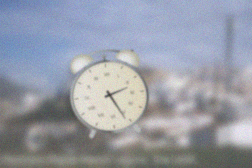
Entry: 2:26
